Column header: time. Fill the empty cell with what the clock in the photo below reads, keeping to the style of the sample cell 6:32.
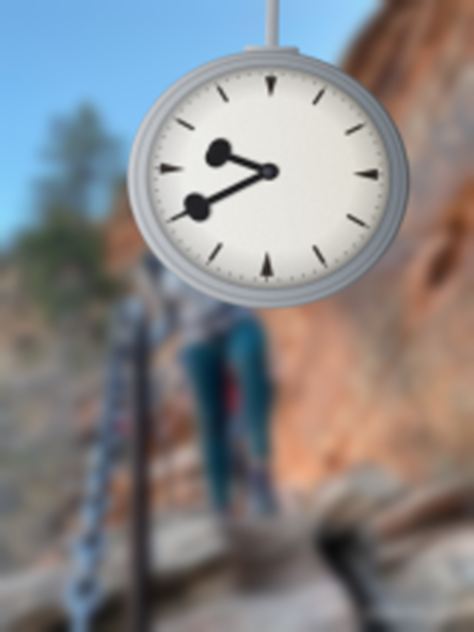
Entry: 9:40
